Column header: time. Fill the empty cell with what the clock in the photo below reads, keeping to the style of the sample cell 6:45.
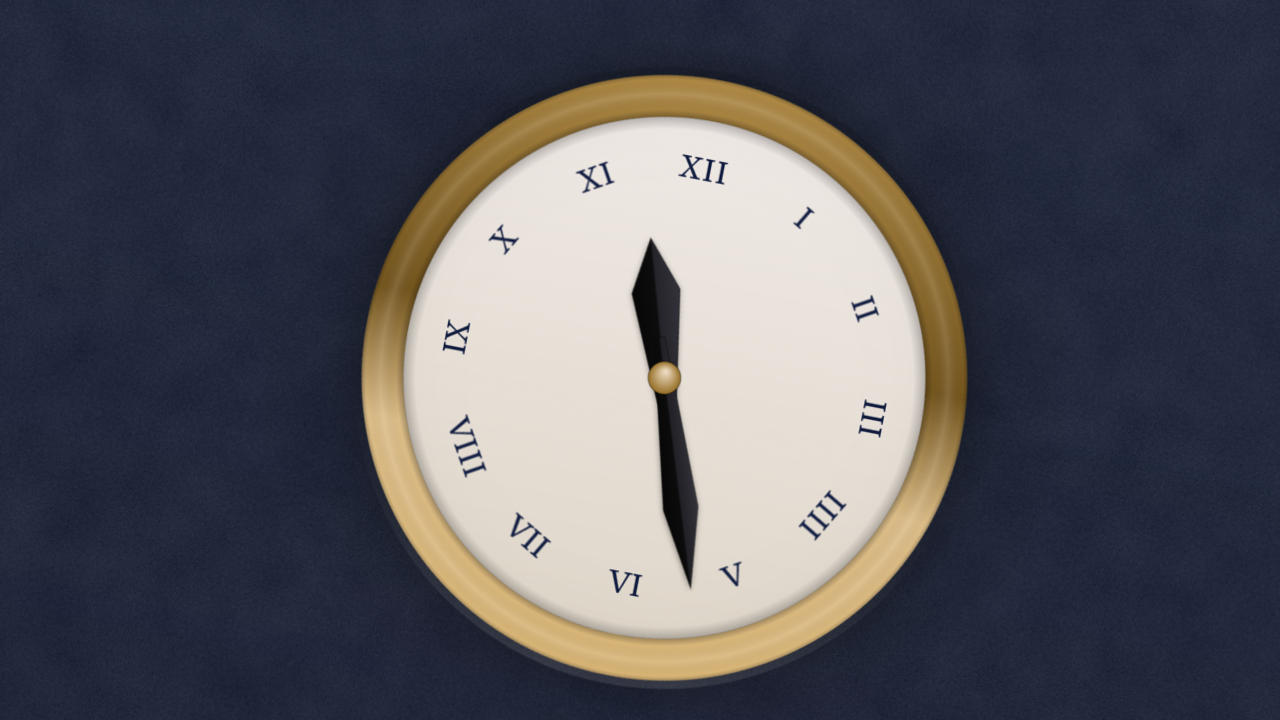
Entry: 11:27
